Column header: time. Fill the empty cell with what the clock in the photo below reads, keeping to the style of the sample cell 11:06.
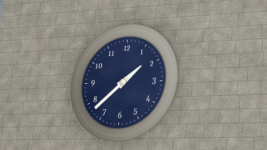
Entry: 1:38
